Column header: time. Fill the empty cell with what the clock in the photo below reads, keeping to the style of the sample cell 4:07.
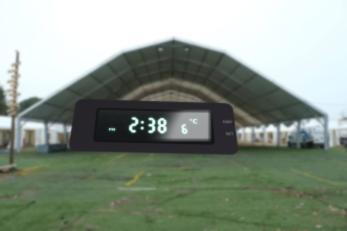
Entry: 2:38
